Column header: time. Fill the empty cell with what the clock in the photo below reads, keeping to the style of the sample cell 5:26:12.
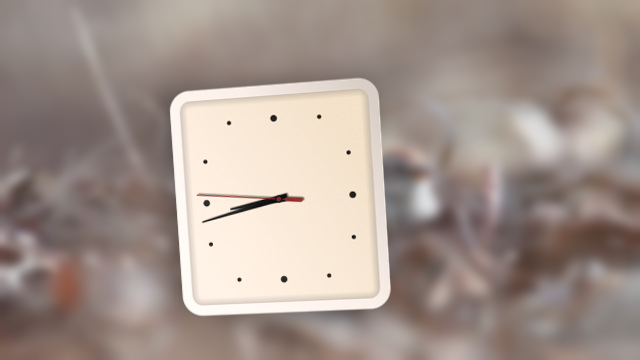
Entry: 8:42:46
